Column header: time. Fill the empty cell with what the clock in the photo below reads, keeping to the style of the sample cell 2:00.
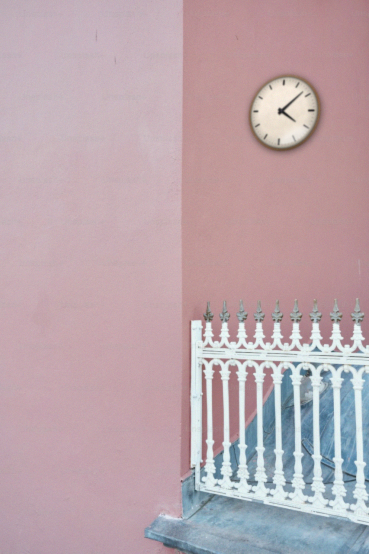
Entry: 4:08
